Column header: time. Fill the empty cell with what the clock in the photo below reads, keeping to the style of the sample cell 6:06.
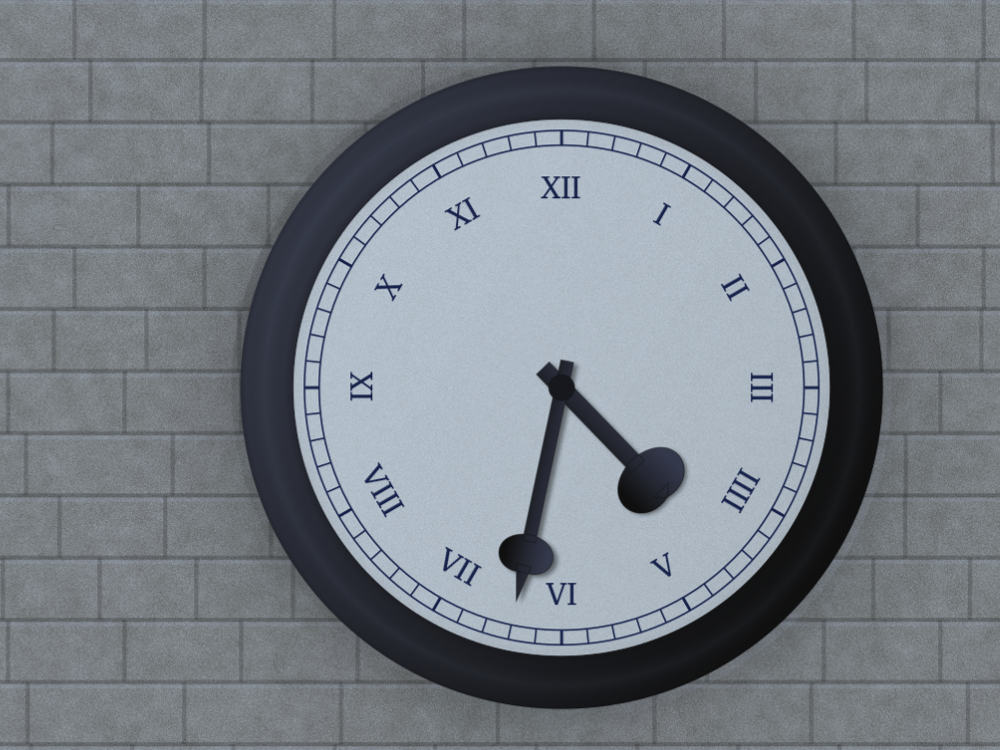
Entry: 4:32
